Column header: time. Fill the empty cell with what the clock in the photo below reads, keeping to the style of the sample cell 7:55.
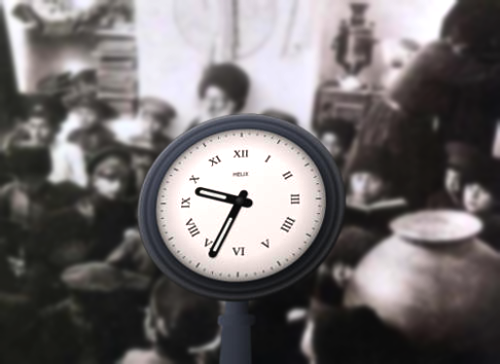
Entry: 9:34
